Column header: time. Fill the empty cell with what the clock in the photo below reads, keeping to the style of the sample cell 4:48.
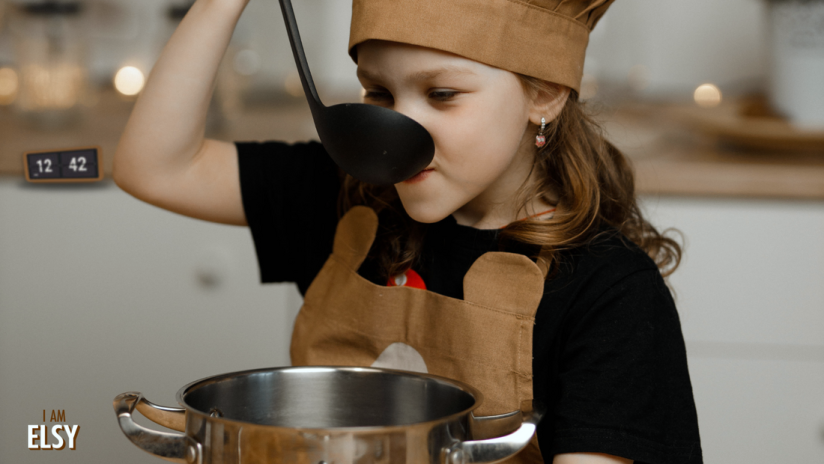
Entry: 12:42
